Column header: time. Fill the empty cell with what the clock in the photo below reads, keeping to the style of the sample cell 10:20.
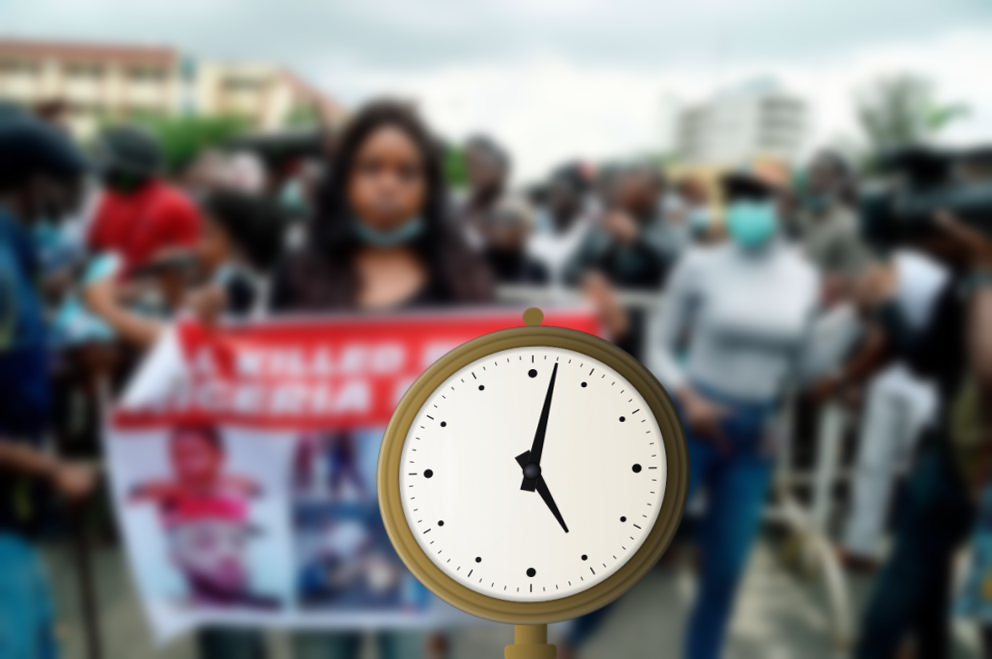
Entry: 5:02
